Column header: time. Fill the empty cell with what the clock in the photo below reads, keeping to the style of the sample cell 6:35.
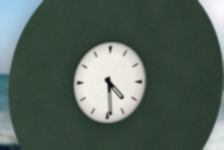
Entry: 4:29
